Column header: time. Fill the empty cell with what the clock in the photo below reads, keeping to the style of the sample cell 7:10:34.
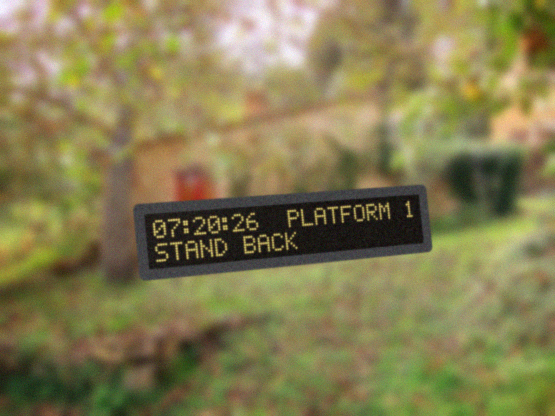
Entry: 7:20:26
